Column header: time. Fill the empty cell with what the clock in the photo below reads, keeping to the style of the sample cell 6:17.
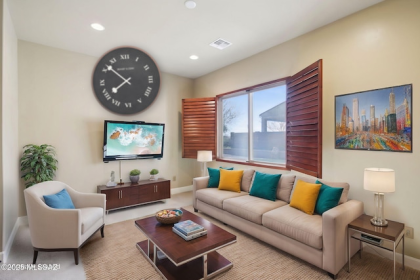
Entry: 7:52
